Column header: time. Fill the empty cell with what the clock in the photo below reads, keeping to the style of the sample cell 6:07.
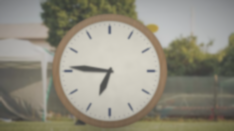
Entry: 6:46
